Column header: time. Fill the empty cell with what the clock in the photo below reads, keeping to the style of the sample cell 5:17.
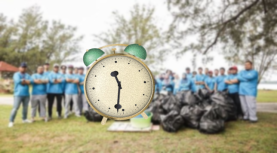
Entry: 11:32
